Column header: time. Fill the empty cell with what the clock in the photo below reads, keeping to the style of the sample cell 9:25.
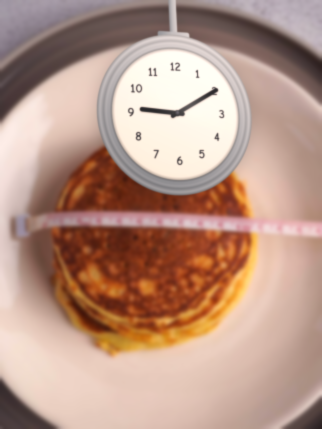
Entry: 9:10
